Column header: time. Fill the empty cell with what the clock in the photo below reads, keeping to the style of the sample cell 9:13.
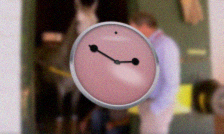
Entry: 2:50
